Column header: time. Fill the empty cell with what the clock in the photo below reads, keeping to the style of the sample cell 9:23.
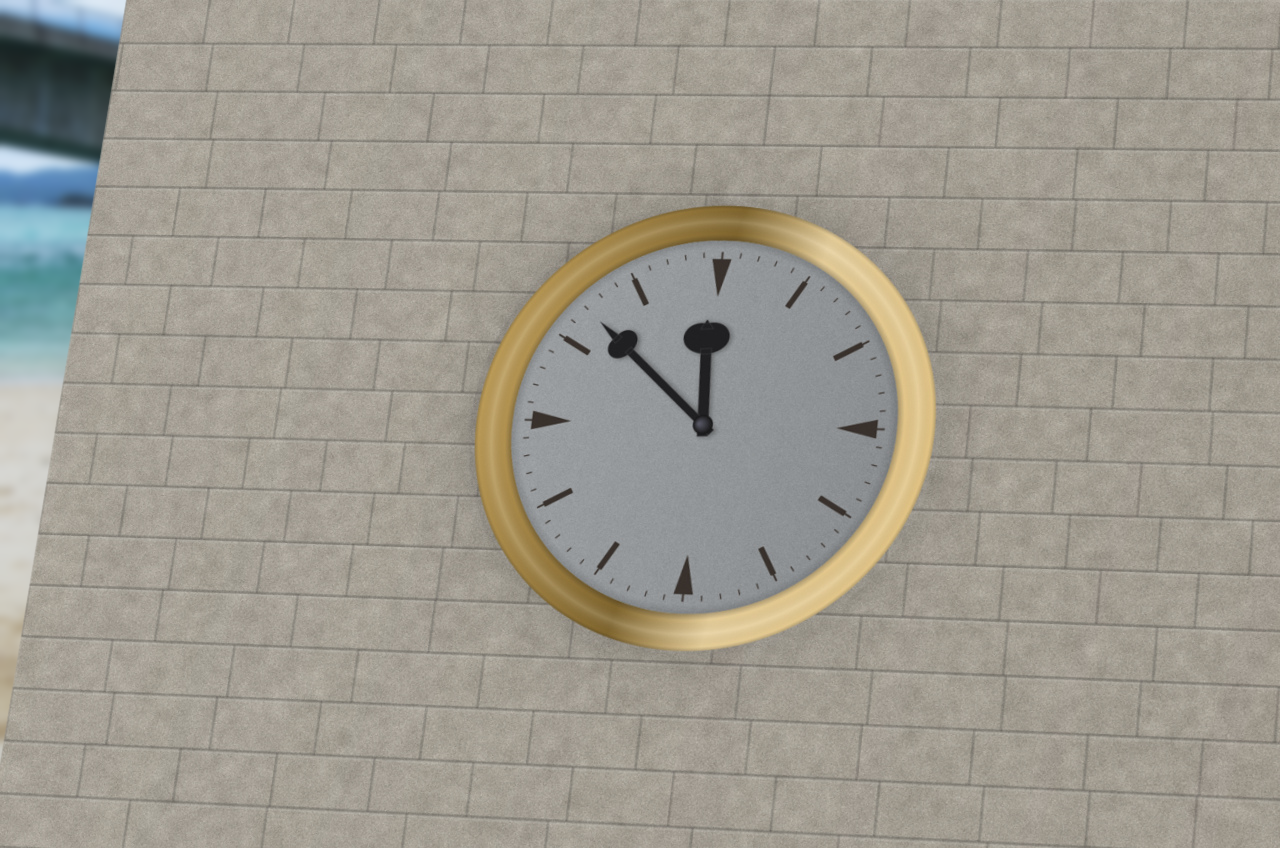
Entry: 11:52
